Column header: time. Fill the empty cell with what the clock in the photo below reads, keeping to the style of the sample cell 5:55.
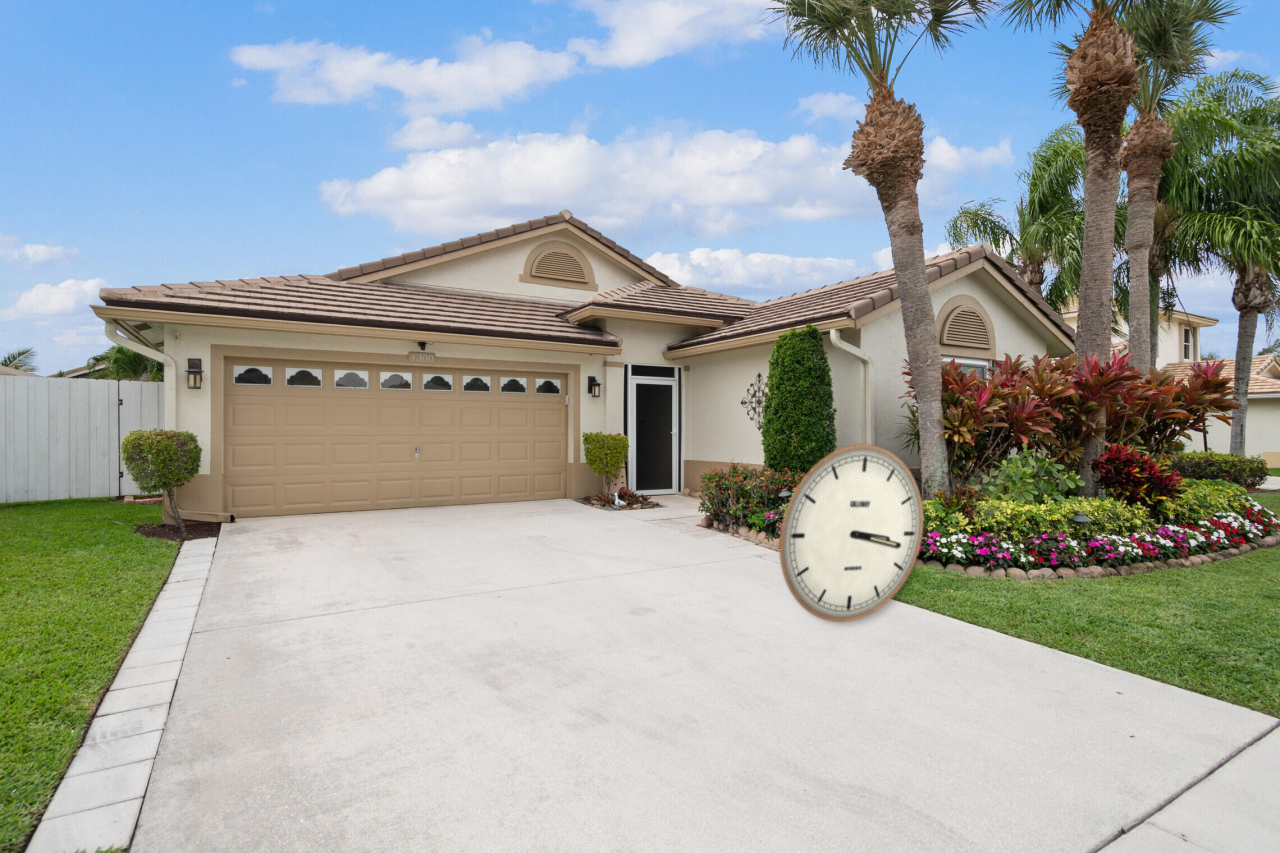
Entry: 3:17
